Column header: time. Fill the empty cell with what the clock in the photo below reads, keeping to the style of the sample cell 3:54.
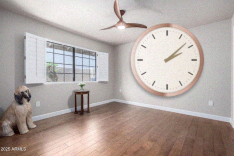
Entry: 2:08
